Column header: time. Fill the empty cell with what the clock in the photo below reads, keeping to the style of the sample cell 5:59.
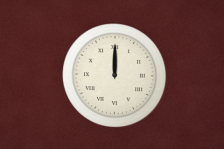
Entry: 12:00
